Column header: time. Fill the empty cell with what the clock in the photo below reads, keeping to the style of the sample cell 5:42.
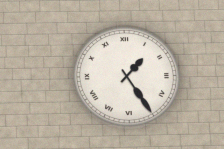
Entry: 1:25
